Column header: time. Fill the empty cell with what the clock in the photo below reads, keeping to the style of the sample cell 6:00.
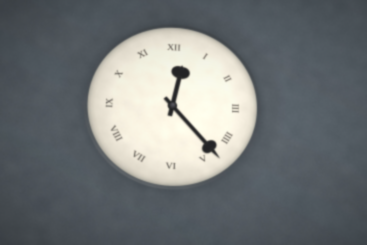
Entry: 12:23
